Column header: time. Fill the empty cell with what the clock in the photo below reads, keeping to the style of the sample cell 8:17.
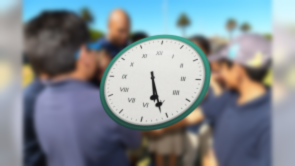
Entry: 5:26
